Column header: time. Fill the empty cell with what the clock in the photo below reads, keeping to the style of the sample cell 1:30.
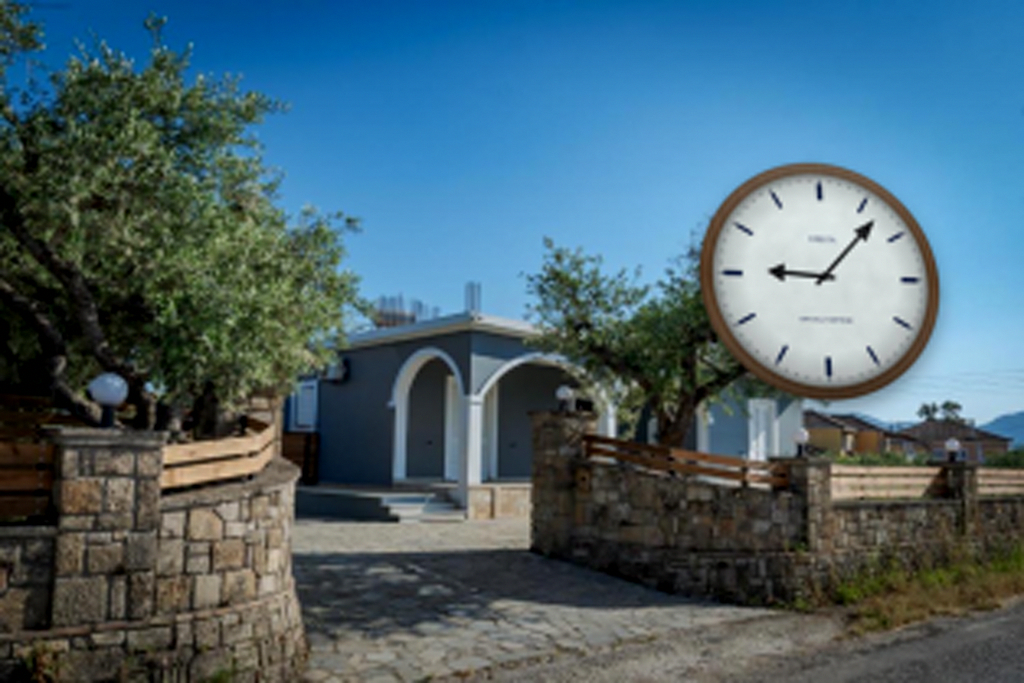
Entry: 9:07
